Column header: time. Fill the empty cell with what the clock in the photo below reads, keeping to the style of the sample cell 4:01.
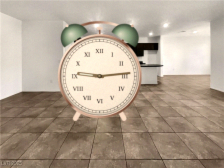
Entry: 9:14
